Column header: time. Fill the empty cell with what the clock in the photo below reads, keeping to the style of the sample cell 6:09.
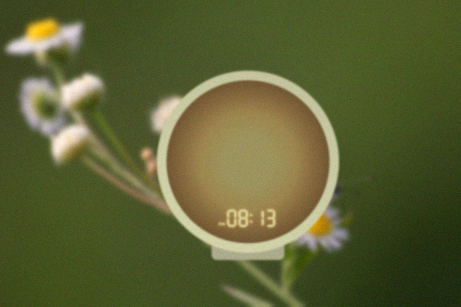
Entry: 8:13
